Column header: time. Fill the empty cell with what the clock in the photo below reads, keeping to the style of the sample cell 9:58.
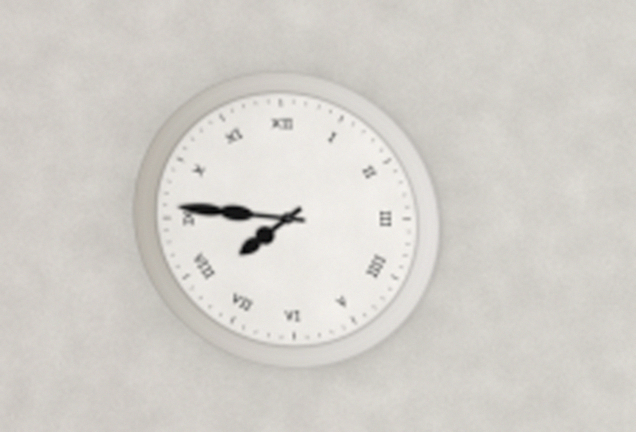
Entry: 7:46
